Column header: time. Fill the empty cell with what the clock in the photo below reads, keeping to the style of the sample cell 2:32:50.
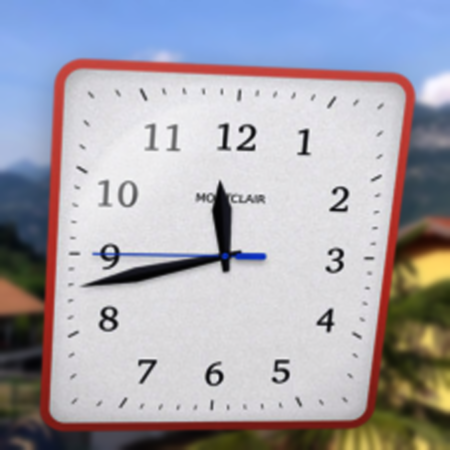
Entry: 11:42:45
